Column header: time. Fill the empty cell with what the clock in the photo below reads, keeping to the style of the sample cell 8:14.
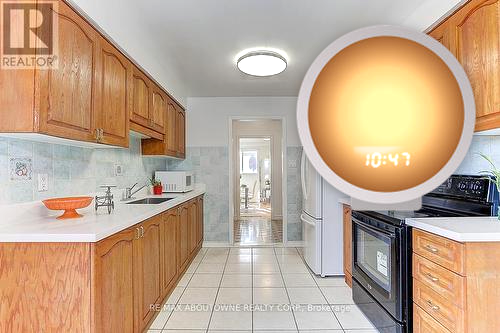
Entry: 10:47
